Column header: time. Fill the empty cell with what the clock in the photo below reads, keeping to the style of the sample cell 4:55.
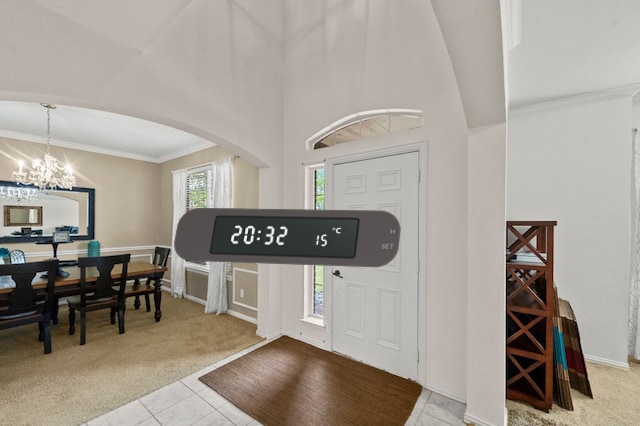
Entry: 20:32
